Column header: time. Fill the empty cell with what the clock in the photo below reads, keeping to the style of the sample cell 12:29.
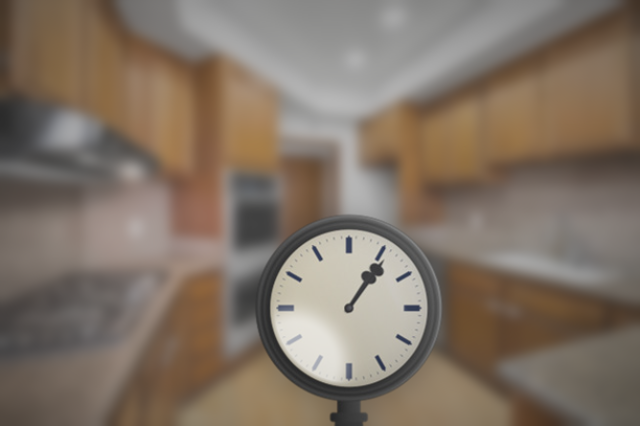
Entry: 1:06
